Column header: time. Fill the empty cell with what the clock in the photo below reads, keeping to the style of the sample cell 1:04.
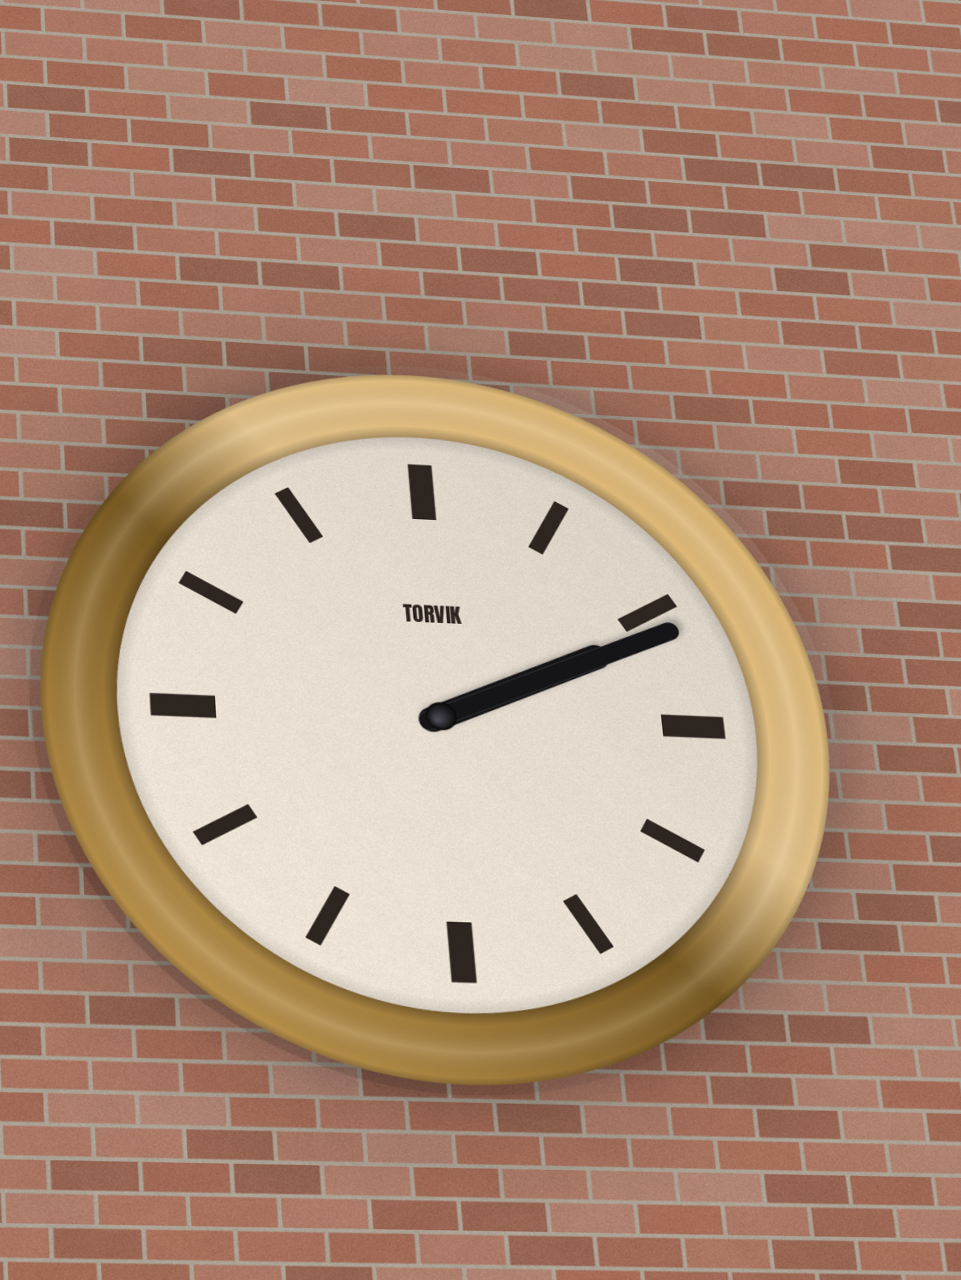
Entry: 2:11
